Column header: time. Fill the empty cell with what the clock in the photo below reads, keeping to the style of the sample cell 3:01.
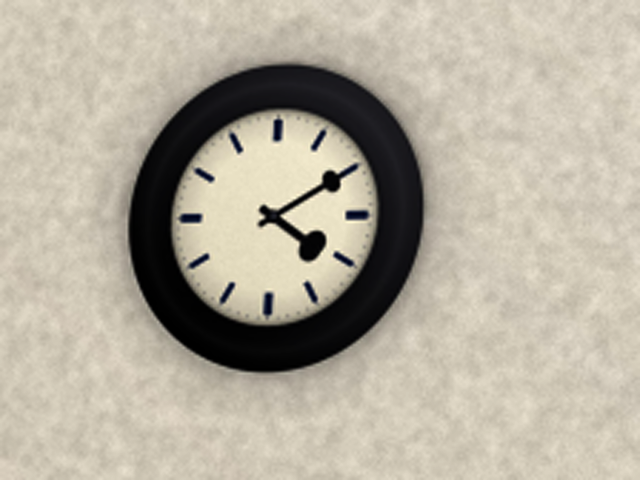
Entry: 4:10
